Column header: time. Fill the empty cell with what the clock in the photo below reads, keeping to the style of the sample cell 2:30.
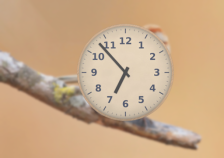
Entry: 6:53
